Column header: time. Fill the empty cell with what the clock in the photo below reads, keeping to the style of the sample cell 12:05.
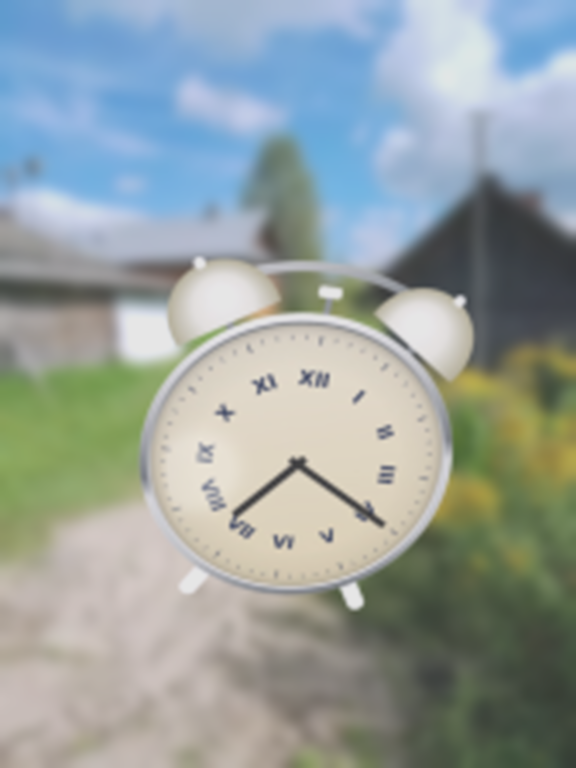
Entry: 7:20
